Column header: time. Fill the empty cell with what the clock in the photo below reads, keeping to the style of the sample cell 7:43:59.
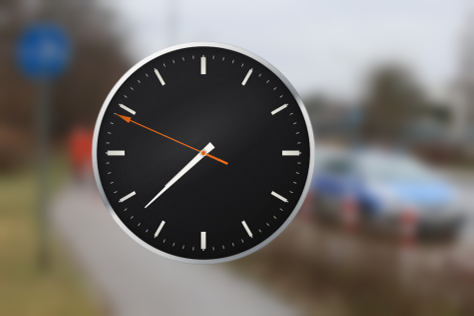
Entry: 7:37:49
